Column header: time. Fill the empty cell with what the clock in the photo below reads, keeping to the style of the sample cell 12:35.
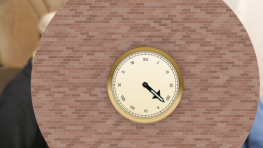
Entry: 4:22
